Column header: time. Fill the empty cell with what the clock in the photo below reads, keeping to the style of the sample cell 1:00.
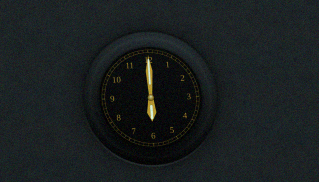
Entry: 6:00
